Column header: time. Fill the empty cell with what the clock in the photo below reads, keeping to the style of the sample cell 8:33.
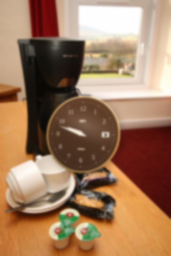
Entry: 9:48
